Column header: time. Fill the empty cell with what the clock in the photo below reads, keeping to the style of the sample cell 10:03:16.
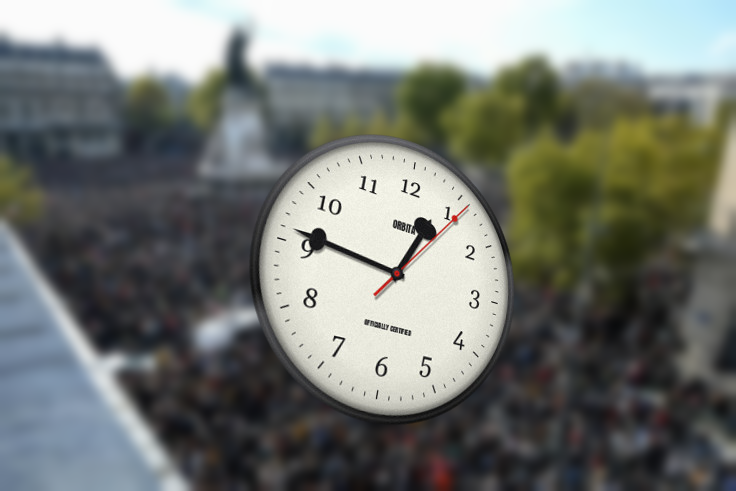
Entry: 12:46:06
